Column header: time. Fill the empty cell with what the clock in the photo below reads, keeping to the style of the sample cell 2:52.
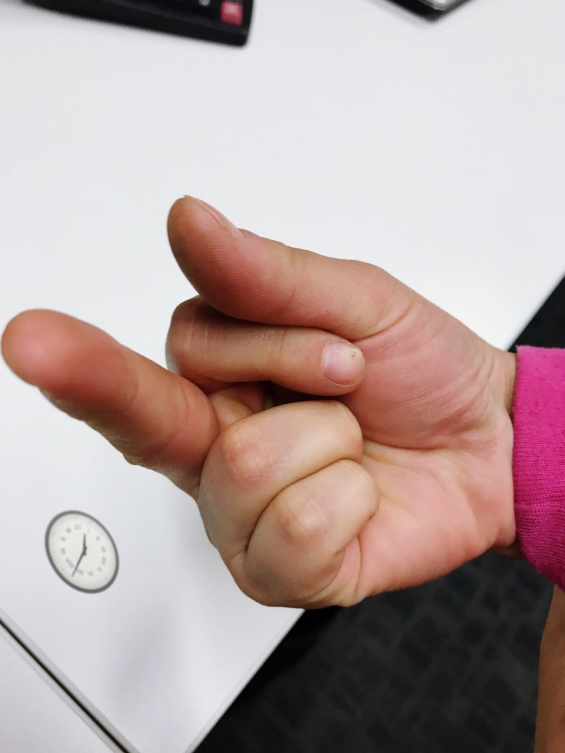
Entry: 12:37
